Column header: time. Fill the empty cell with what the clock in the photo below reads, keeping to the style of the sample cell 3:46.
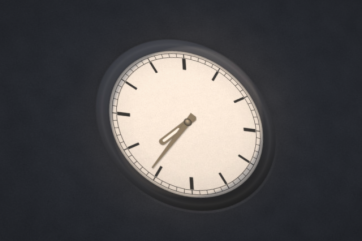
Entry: 7:36
